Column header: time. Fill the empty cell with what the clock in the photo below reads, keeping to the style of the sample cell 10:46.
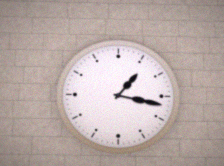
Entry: 1:17
